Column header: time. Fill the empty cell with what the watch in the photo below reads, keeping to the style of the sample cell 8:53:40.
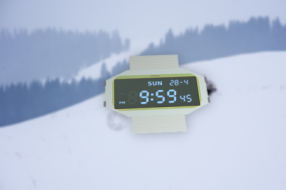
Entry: 9:59:45
